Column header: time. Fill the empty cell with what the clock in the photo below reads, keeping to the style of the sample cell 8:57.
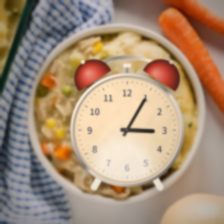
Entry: 3:05
